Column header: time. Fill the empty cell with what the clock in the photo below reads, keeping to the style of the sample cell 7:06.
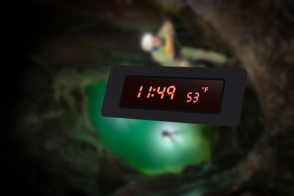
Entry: 11:49
